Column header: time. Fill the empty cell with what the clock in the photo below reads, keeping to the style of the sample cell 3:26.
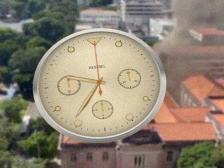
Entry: 9:36
